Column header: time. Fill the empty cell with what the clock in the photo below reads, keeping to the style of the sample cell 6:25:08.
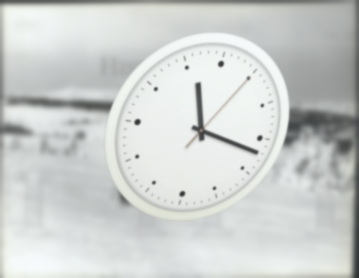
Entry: 11:17:05
